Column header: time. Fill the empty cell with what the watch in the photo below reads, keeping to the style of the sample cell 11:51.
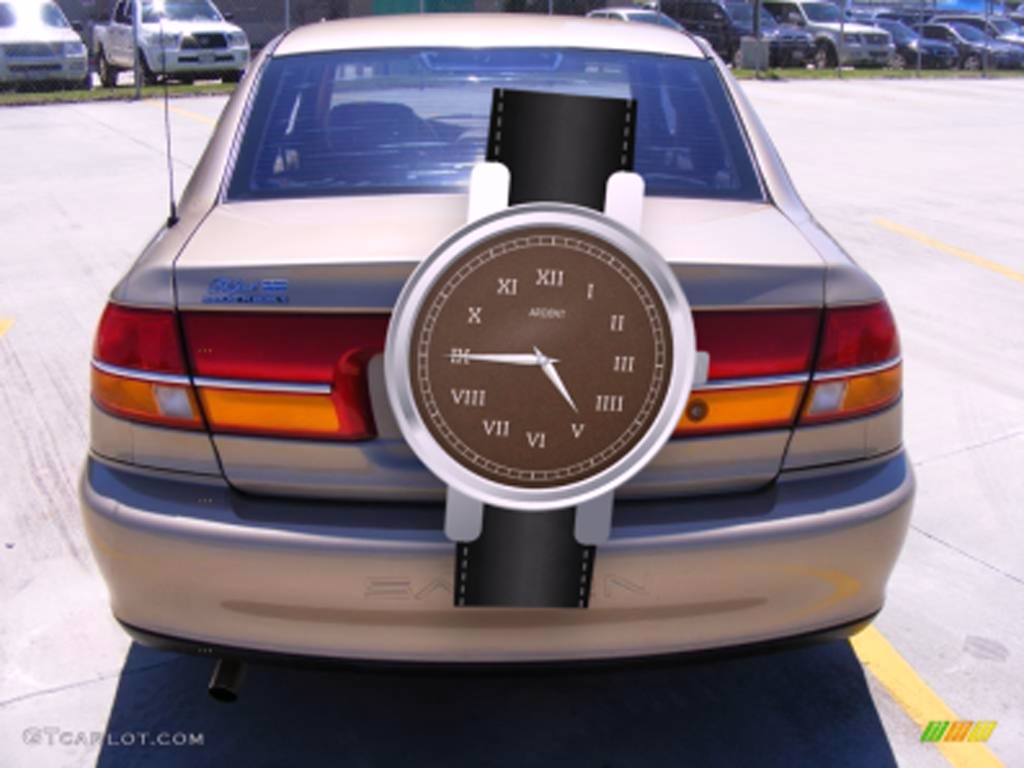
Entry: 4:45
